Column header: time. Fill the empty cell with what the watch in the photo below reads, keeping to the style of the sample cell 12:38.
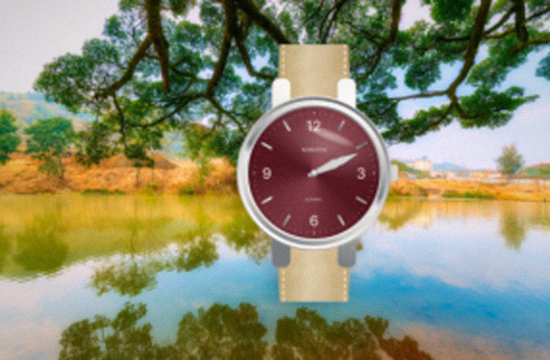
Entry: 2:11
